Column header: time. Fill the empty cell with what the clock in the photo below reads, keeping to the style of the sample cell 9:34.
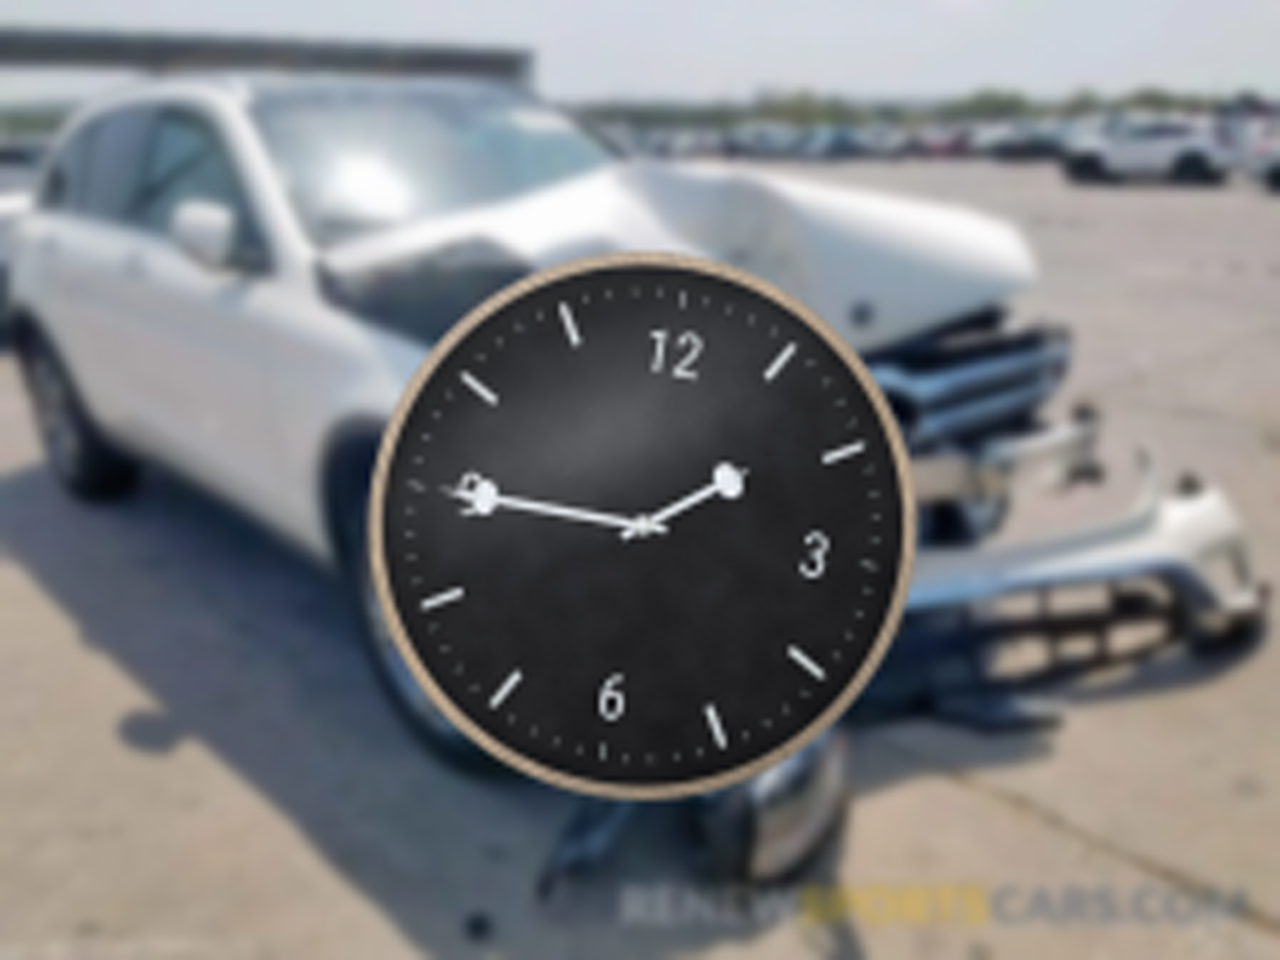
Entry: 1:45
